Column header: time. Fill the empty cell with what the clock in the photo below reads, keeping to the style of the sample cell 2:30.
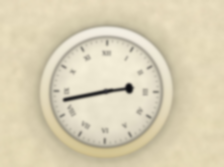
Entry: 2:43
